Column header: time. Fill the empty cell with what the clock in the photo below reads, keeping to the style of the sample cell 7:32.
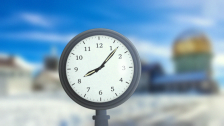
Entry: 8:07
